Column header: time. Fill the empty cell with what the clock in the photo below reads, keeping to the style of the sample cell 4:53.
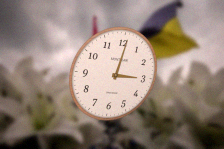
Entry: 3:01
